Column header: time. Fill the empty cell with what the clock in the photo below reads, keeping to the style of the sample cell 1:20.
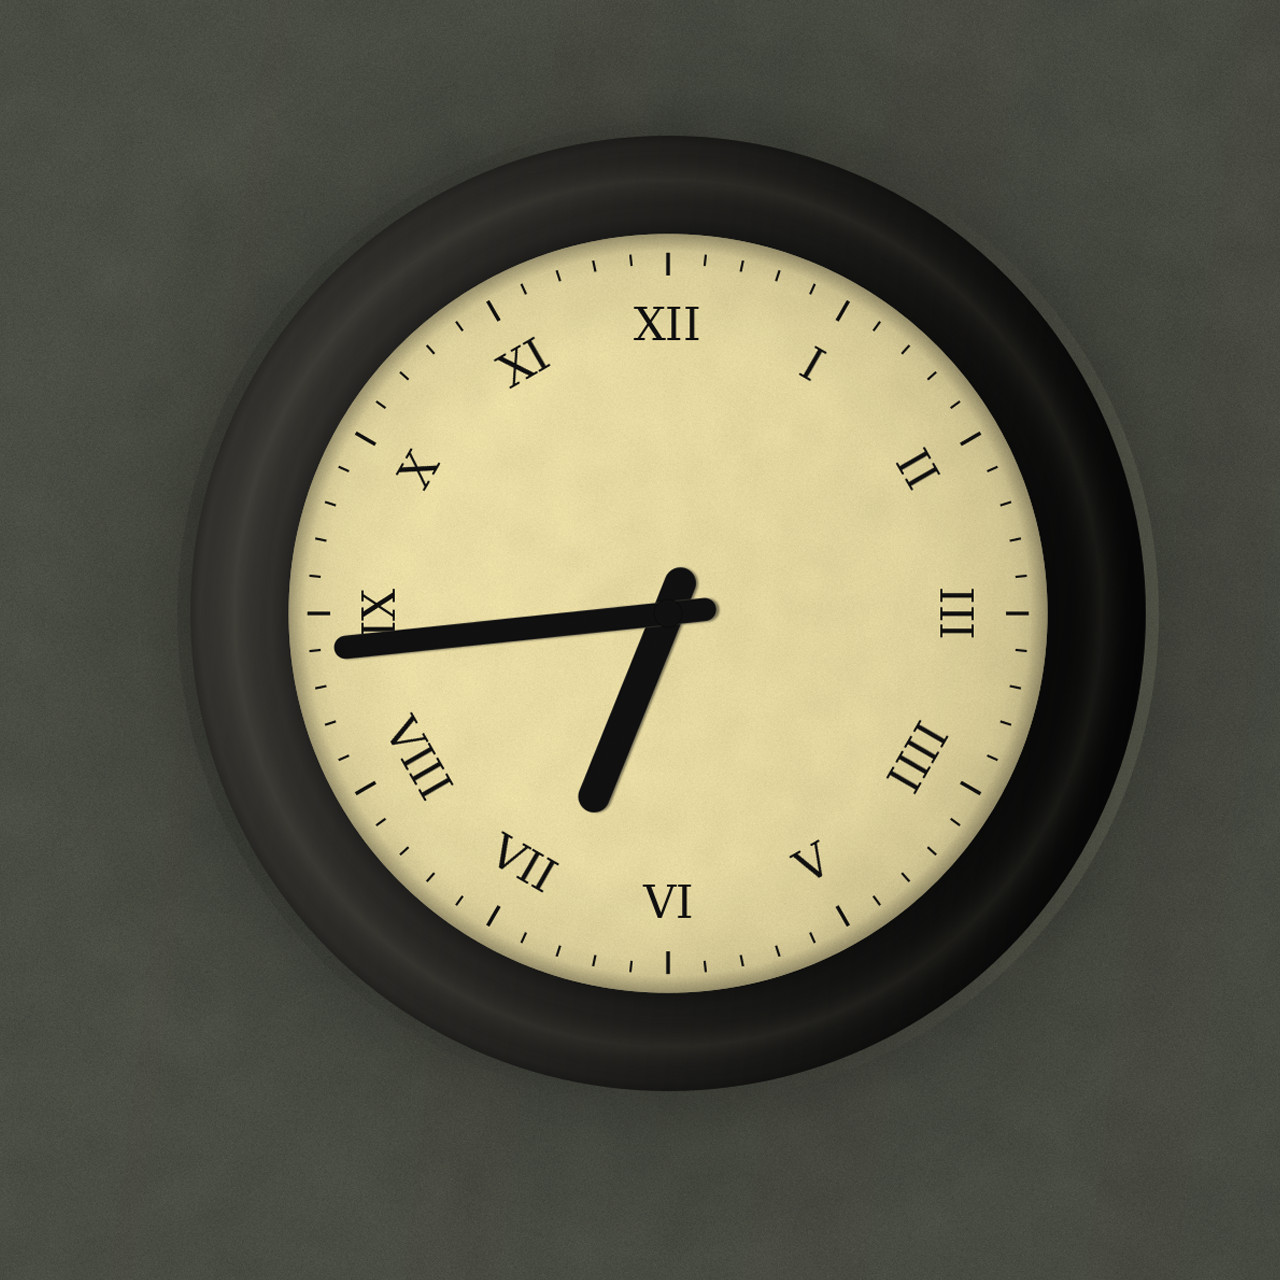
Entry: 6:44
